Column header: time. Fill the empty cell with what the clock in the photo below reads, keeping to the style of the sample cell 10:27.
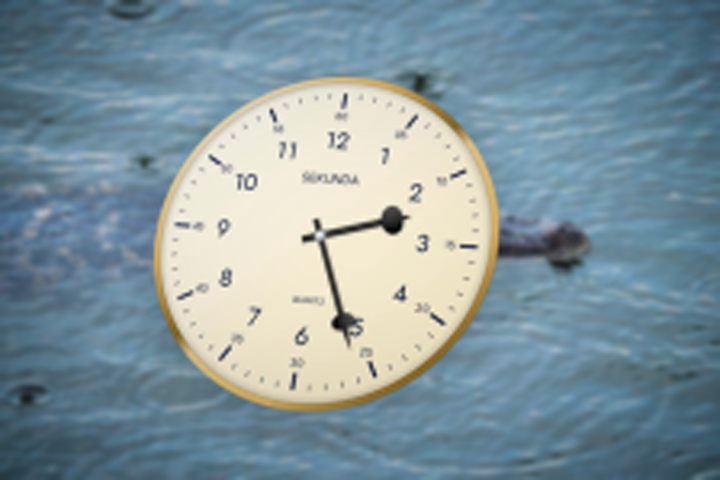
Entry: 2:26
